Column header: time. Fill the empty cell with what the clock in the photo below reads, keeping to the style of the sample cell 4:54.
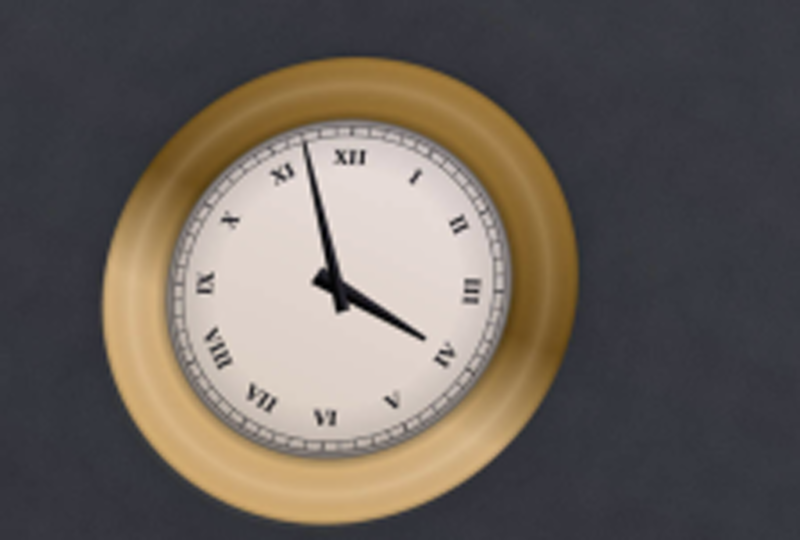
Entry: 3:57
